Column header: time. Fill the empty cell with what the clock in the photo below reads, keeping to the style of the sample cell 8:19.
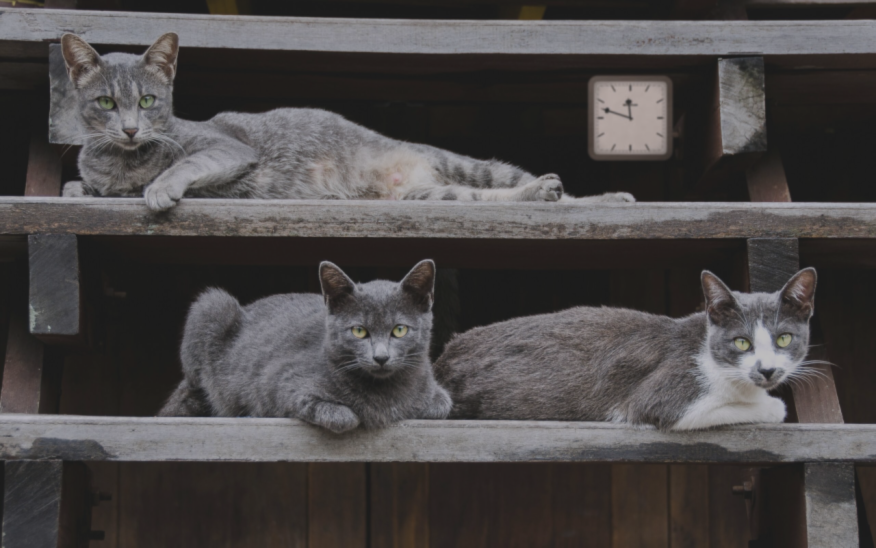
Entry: 11:48
